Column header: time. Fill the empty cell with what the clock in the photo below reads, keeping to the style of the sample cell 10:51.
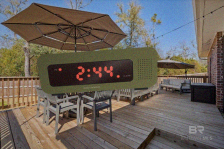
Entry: 2:44
